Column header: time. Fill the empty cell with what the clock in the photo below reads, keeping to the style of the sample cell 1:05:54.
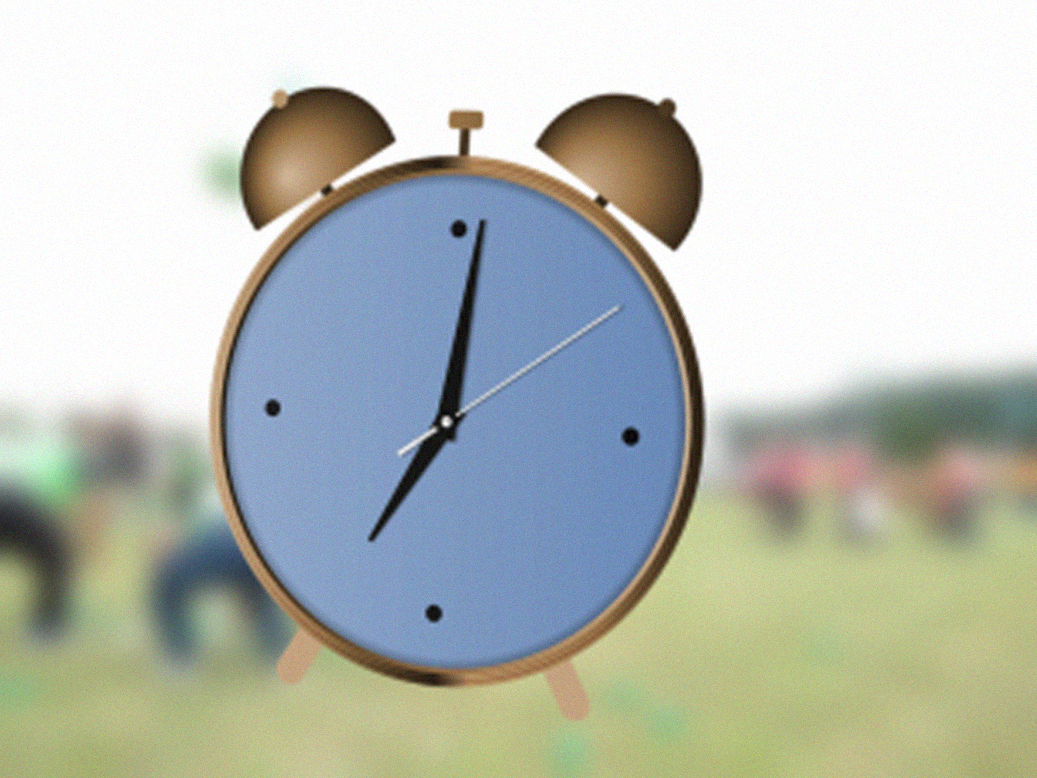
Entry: 7:01:09
